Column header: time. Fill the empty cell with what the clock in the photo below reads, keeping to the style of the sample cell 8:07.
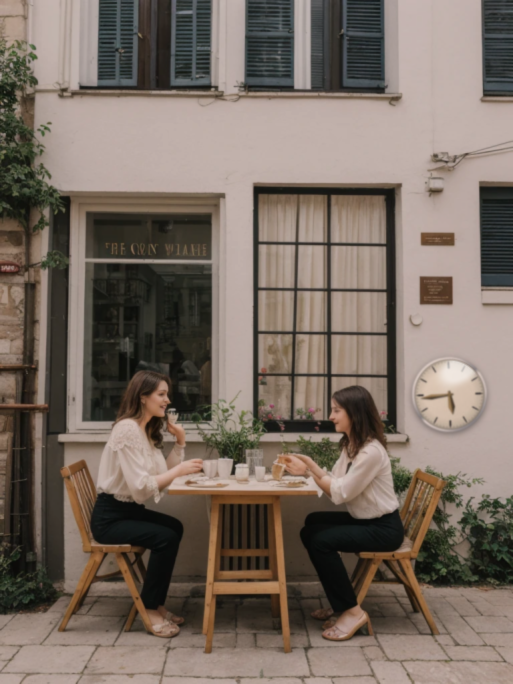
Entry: 5:44
